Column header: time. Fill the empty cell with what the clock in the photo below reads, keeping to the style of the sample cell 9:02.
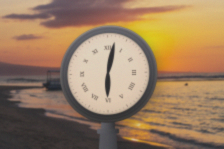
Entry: 6:02
